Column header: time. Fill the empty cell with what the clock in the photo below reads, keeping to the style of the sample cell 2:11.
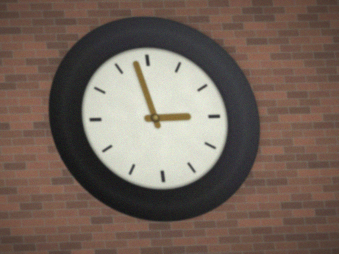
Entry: 2:58
